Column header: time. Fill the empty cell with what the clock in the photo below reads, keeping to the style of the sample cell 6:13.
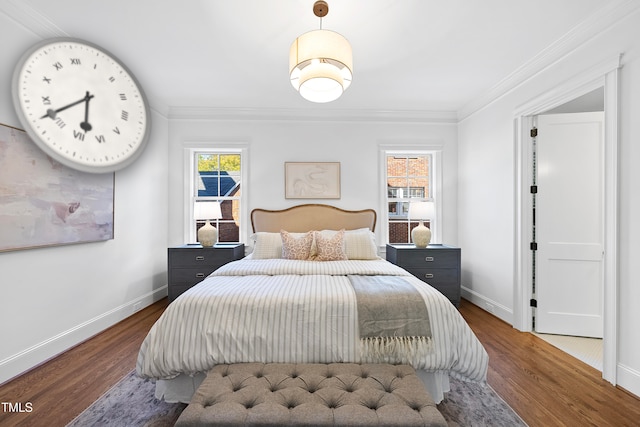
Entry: 6:42
